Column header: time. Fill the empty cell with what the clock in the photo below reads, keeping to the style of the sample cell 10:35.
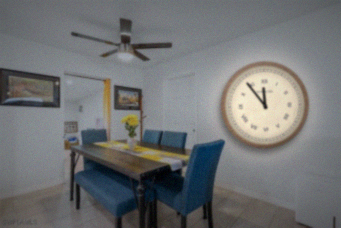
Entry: 11:54
